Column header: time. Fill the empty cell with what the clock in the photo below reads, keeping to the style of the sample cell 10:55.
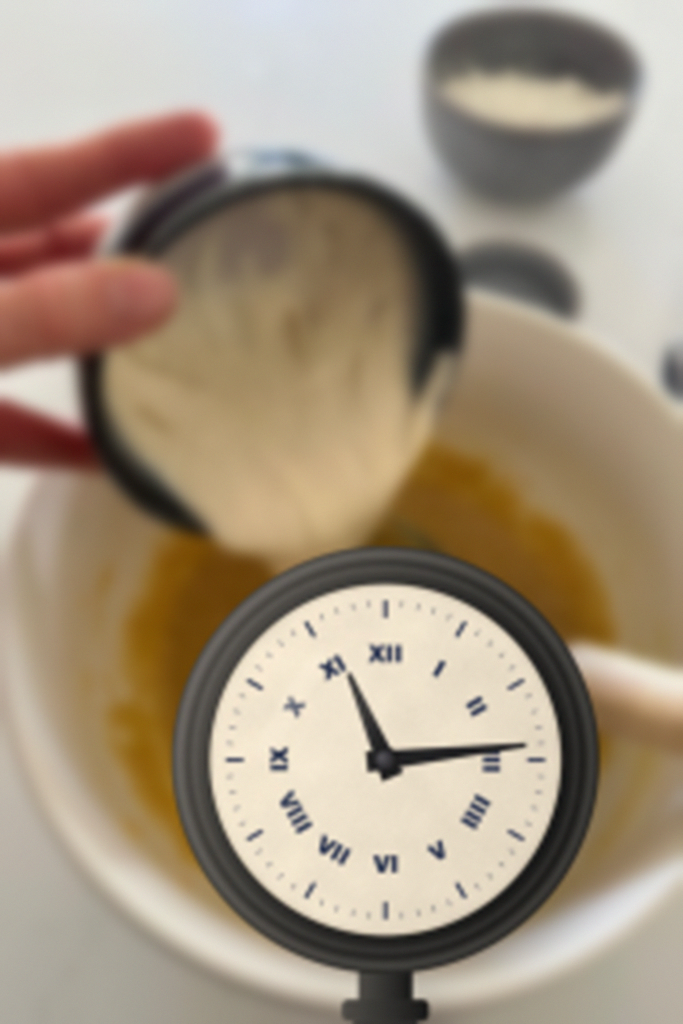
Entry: 11:14
